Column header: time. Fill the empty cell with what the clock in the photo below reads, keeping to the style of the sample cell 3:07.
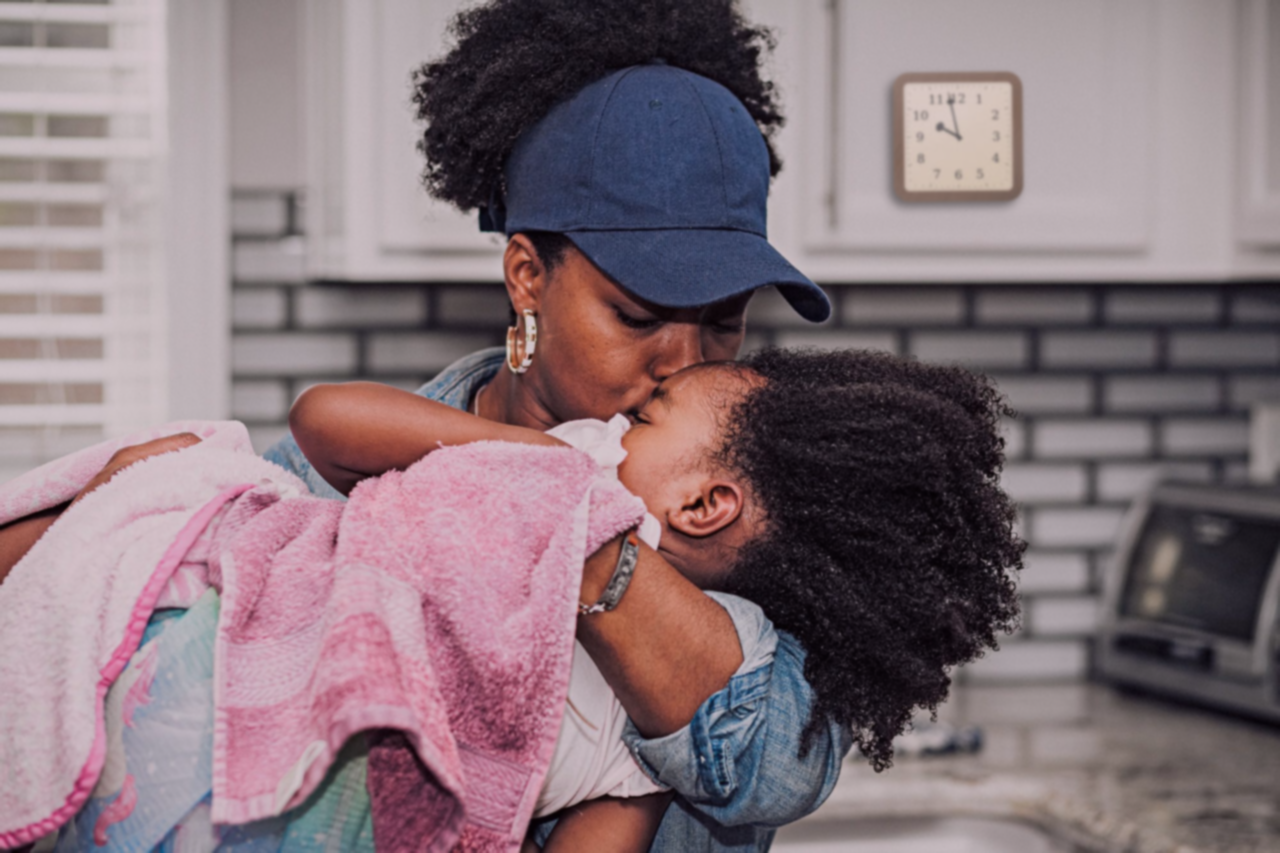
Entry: 9:58
